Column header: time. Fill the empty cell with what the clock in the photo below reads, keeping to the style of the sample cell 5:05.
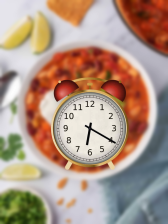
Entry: 6:20
